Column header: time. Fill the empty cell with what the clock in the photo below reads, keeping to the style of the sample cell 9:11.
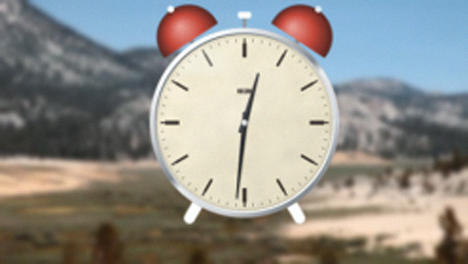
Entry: 12:31
